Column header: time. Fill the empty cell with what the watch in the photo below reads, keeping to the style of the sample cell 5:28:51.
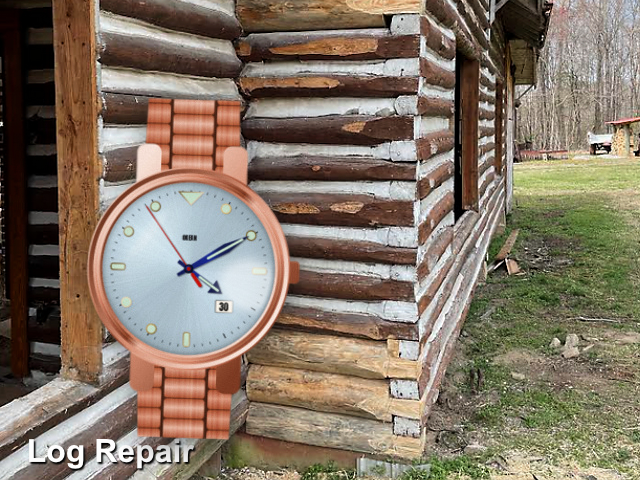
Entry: 4:09:54
